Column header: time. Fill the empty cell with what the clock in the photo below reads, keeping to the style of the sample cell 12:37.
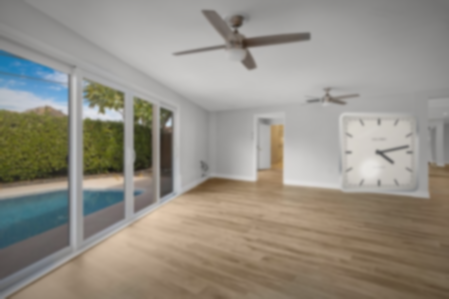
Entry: 4:13
